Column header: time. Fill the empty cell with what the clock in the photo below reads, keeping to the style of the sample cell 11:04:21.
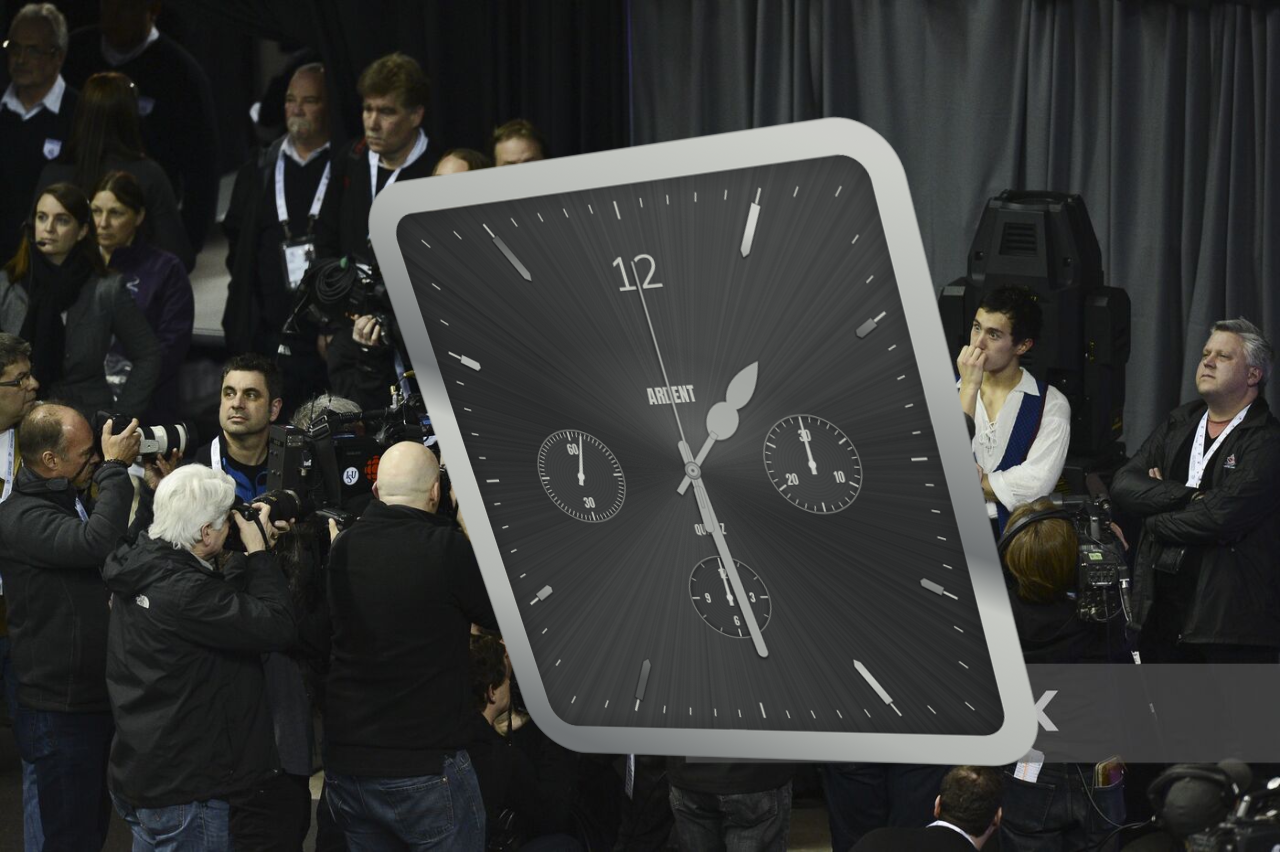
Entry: 1:29:03
